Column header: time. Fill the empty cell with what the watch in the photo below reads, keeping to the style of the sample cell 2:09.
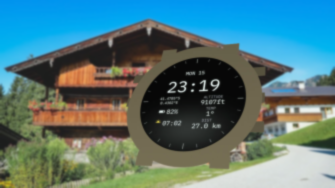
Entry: 23:19
